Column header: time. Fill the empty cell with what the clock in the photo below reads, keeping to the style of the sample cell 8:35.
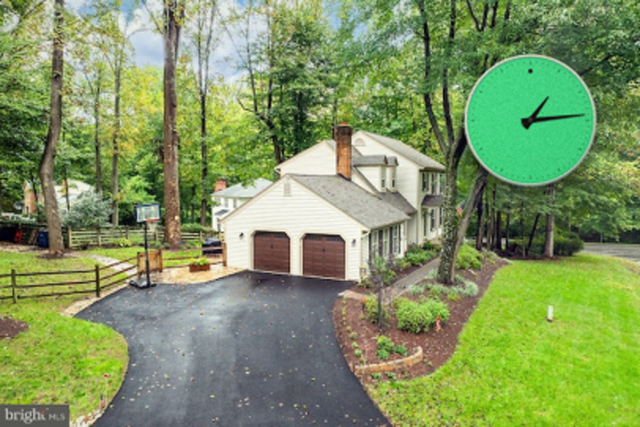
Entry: 1:14
